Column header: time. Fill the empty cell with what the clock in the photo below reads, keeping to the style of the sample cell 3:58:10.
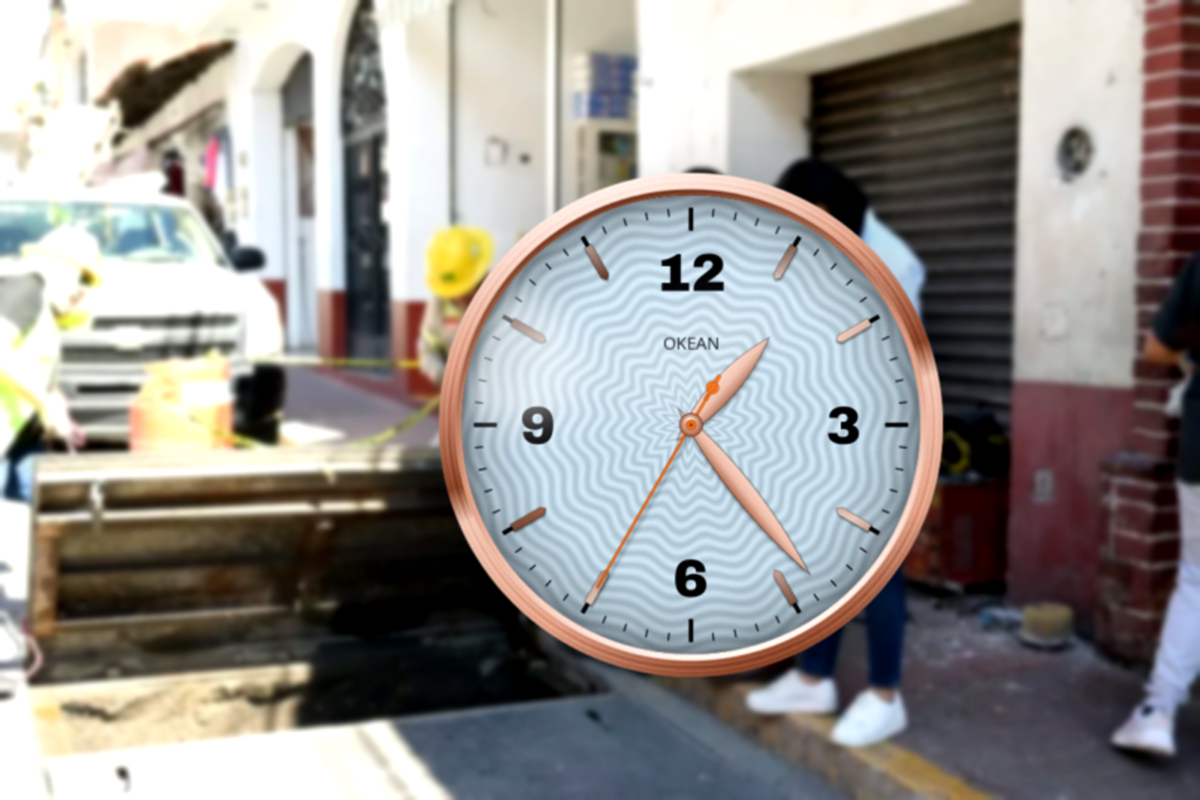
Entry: 1:23:35
